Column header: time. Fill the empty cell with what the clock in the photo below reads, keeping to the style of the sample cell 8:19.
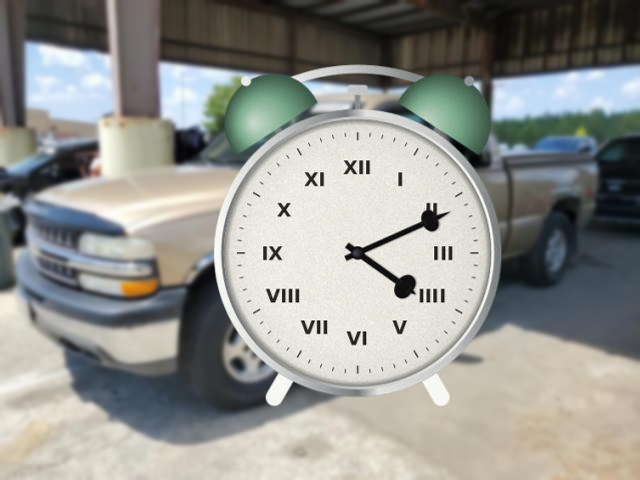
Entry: 4:11
